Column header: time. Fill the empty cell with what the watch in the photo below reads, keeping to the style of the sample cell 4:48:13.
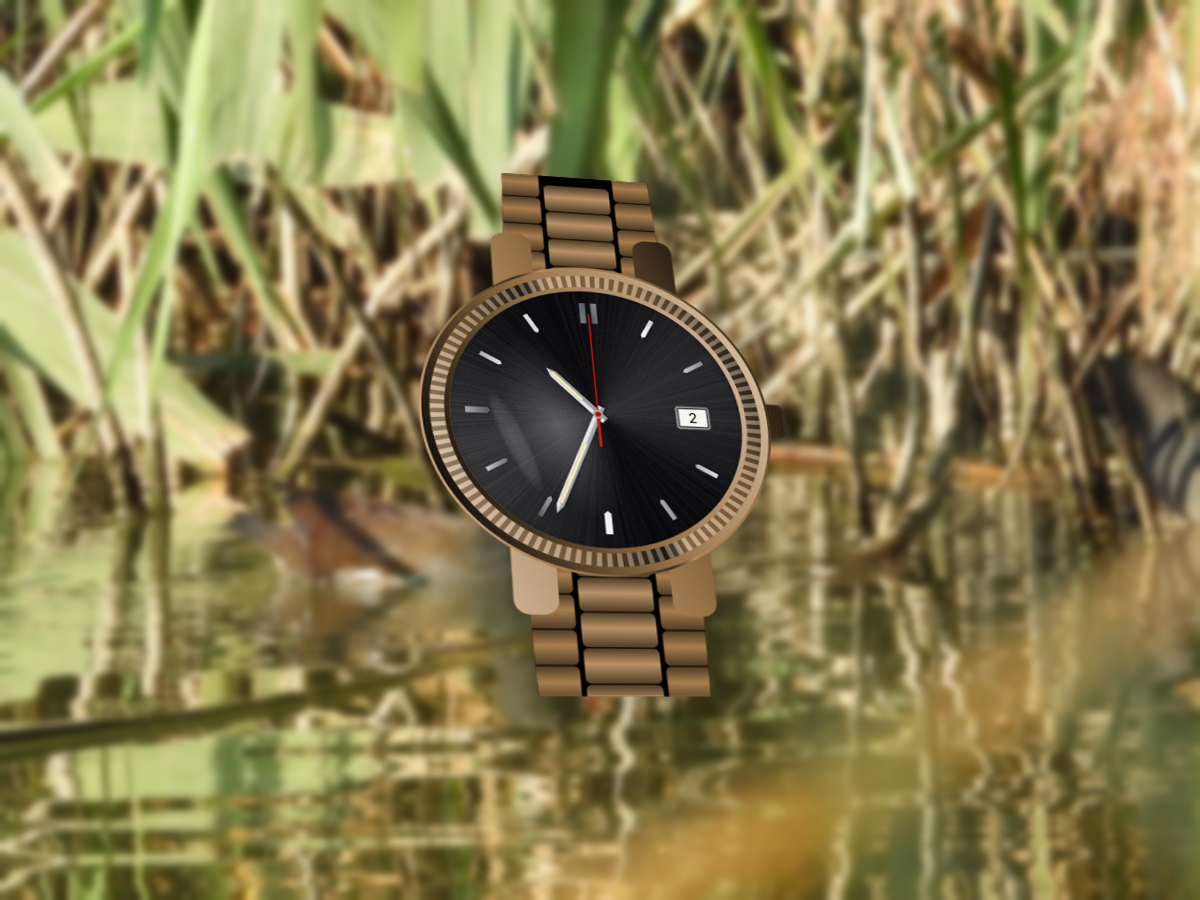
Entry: 10:34:00
